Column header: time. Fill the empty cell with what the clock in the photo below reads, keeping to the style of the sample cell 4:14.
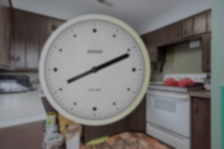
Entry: 8:11
